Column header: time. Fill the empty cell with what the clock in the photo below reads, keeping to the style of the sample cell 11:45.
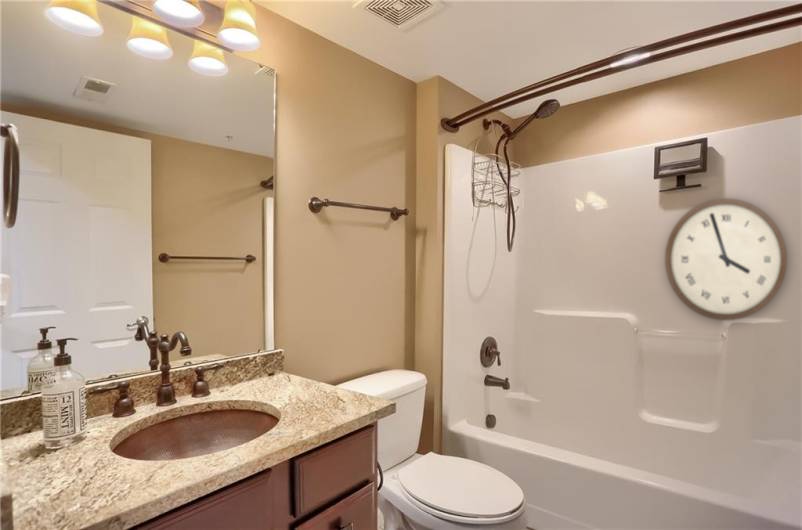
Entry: 3:57
